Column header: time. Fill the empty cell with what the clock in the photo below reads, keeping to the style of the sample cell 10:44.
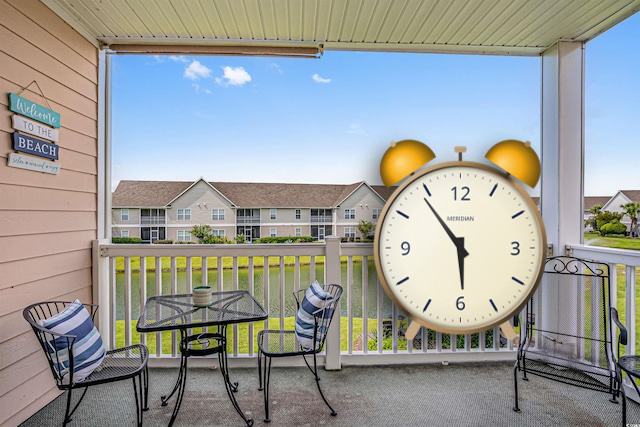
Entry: 5:54
